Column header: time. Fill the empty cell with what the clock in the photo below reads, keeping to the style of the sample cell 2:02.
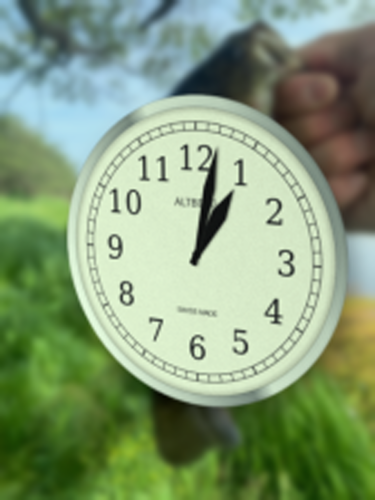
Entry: 1:02
